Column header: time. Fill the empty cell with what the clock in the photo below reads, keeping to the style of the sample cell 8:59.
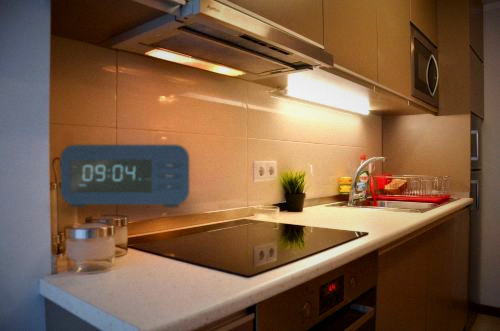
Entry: 9:04
